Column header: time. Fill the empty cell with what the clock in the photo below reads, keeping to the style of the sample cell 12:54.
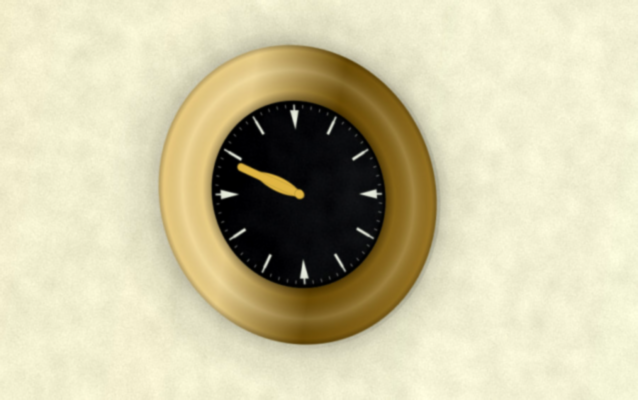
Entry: 9:49
